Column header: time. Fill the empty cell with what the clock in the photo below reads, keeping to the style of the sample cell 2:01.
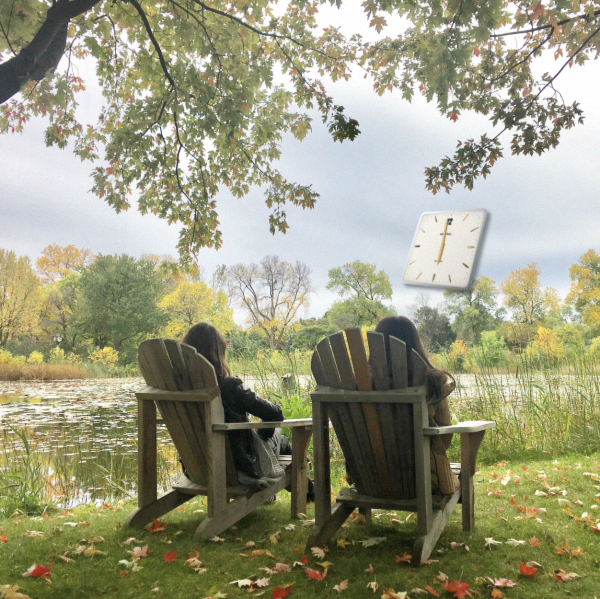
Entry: 5:59
